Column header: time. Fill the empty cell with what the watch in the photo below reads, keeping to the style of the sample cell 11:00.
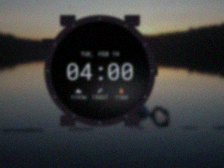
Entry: 4:00
